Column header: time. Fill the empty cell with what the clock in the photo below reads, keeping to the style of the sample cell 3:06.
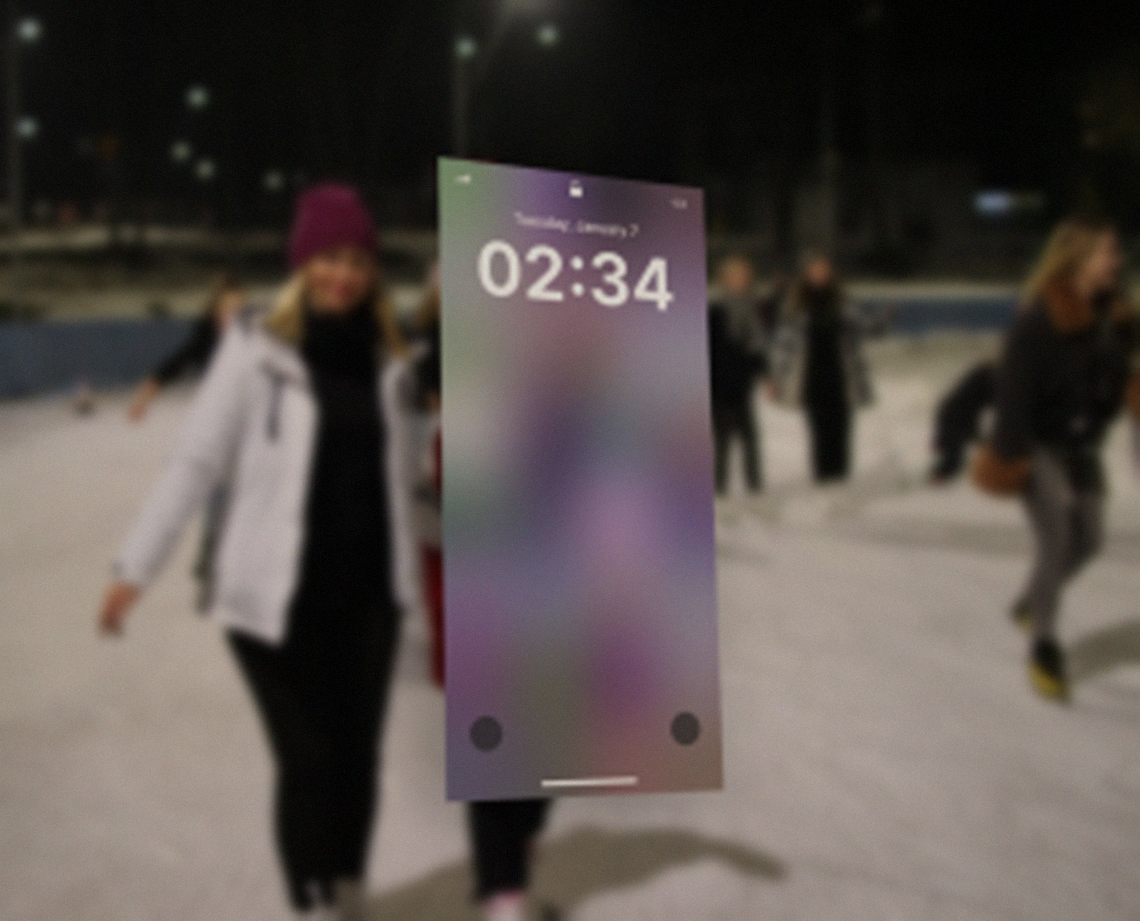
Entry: 2:34
